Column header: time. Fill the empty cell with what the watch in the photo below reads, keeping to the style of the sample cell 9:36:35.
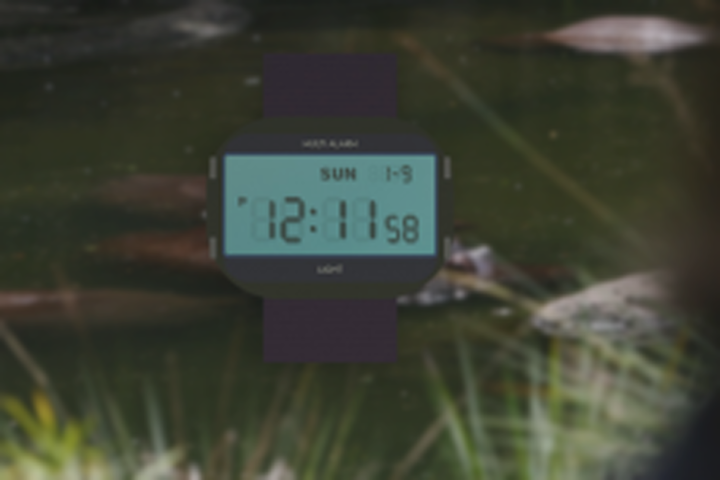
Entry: 12:11:58
